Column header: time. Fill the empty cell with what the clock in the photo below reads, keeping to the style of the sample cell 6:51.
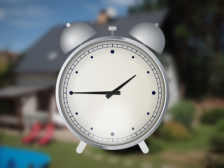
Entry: 1:45
